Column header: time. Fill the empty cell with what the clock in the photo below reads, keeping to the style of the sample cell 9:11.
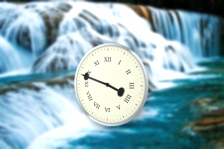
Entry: 3:48
